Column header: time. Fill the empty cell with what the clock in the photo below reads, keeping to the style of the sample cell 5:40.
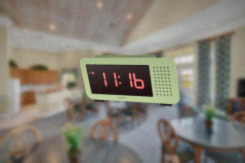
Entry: 11:16
